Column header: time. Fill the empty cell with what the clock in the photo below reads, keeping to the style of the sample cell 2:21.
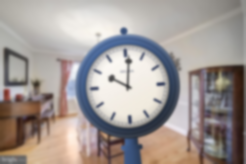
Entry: 10:01
